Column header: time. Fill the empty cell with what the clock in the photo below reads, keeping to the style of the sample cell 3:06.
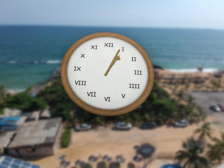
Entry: 1:04
